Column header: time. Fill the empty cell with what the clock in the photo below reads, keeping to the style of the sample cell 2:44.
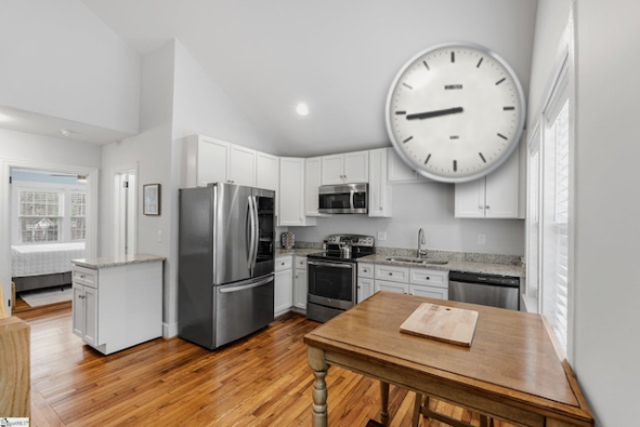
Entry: 8:44
